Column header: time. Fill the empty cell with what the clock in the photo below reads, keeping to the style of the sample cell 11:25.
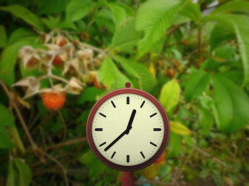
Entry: 12:38
